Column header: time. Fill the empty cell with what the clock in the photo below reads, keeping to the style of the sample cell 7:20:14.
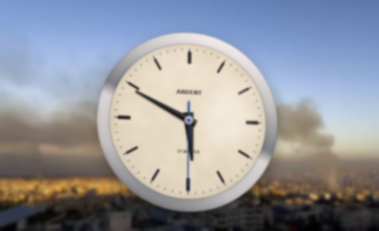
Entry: 5:49:30
